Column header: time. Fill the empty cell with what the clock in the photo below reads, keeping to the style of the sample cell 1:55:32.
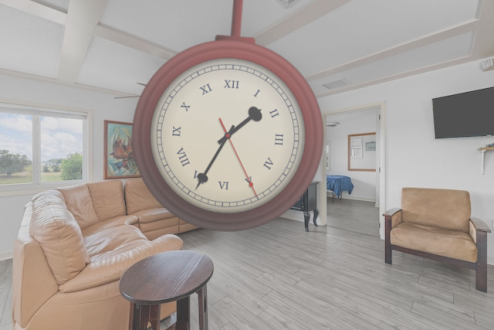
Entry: 1:34:25
